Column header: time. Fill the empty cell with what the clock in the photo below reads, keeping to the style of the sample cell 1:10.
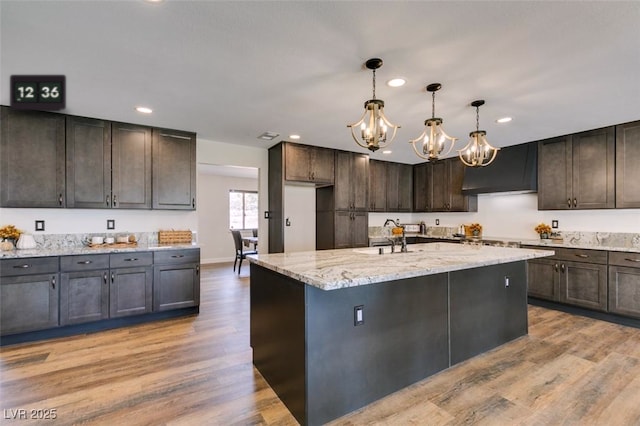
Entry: 12:36
